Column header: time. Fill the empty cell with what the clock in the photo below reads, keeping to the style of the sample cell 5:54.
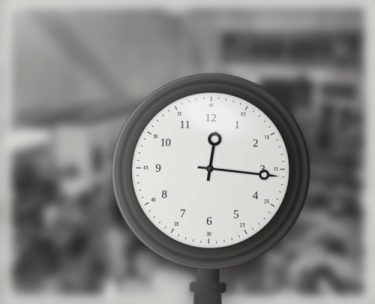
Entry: 12:16
